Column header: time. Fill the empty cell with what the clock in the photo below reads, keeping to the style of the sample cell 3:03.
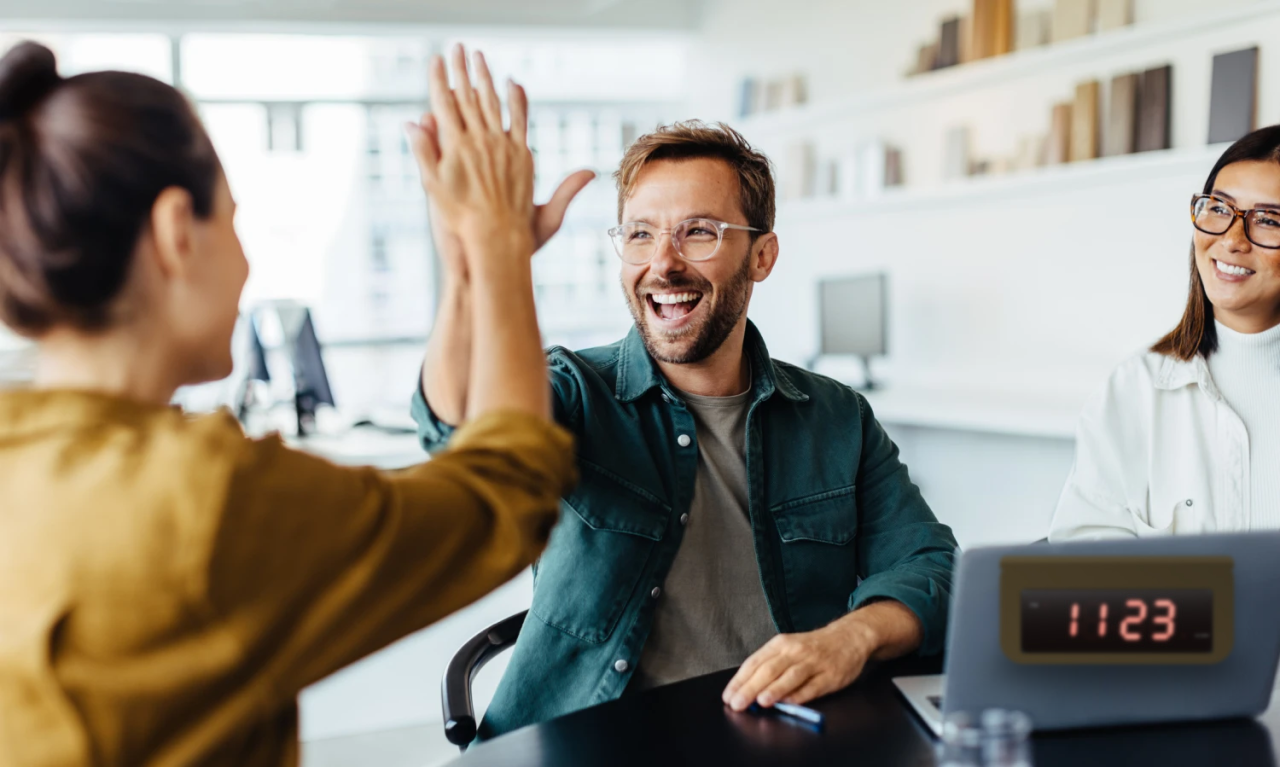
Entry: 11:23
